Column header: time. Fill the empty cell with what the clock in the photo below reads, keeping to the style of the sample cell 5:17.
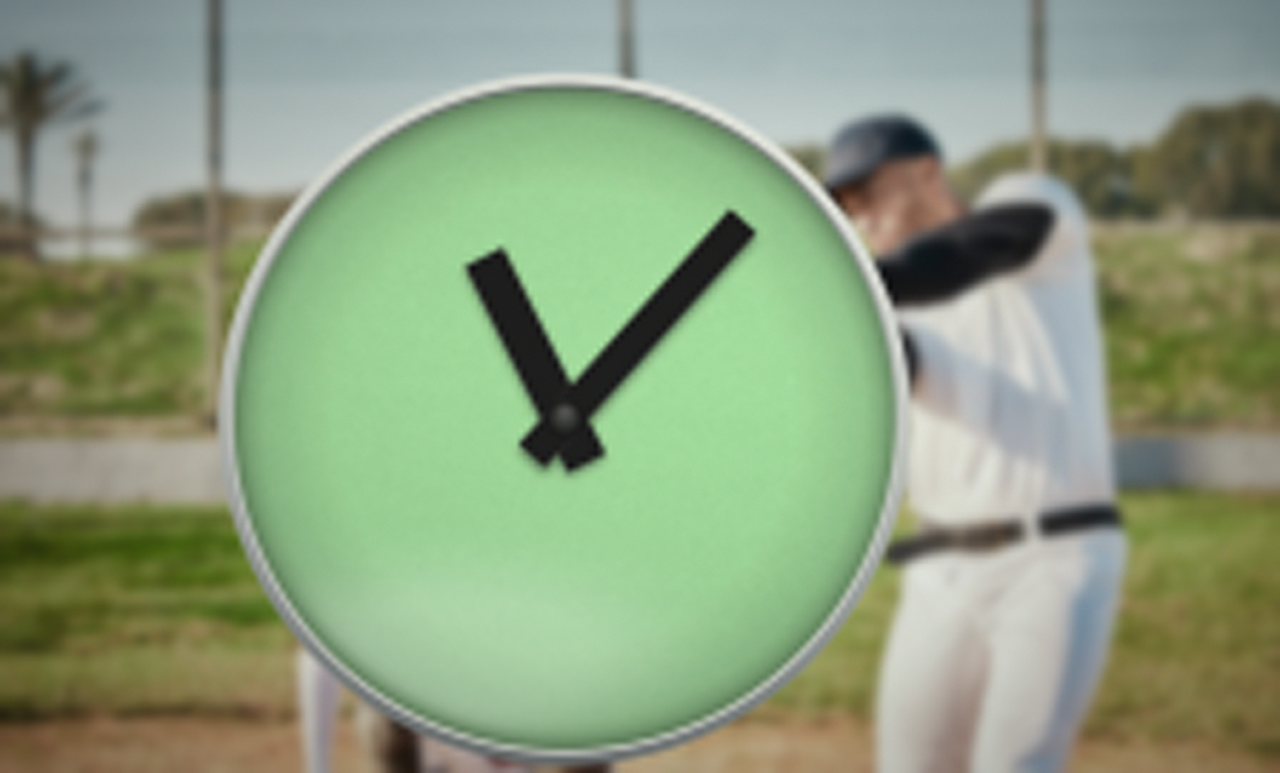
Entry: 11:07
